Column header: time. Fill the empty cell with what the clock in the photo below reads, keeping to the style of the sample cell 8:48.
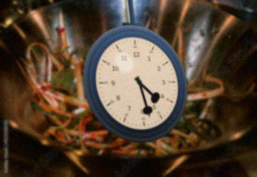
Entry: 4:28
